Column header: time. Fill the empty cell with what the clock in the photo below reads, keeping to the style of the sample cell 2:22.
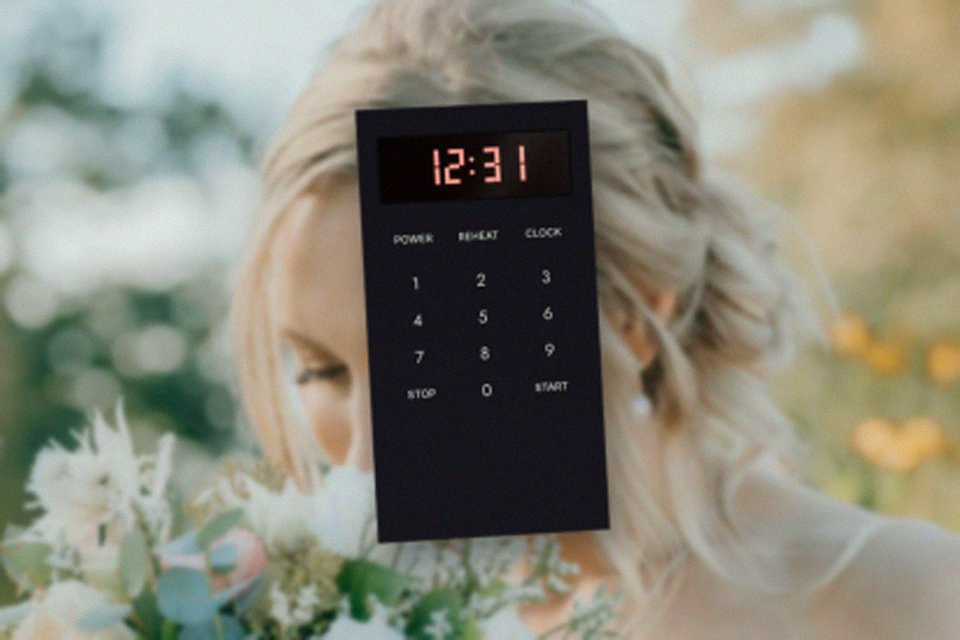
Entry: 12:31
